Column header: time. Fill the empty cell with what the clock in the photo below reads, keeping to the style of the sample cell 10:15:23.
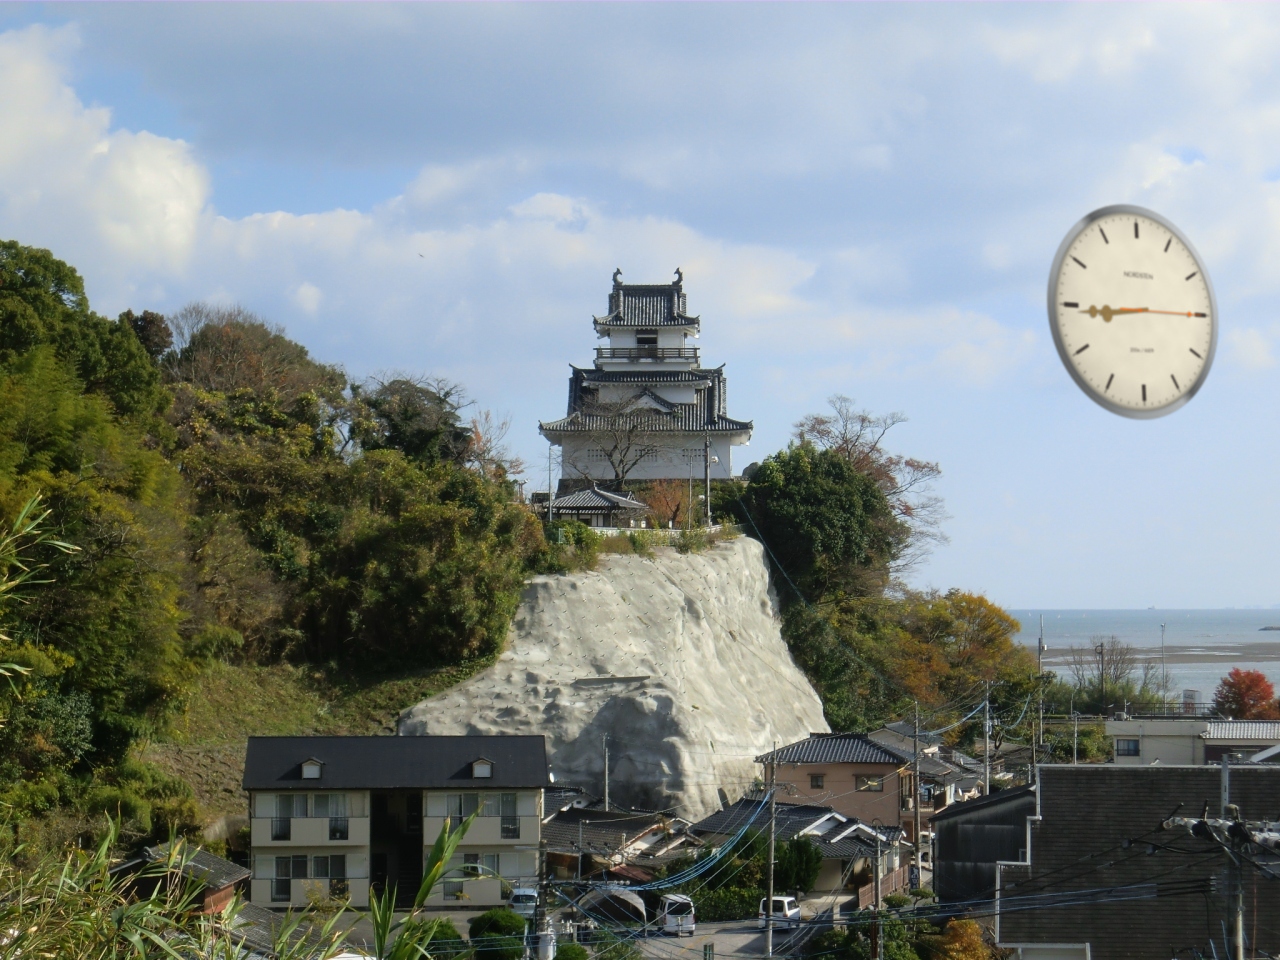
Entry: 8:44:15
